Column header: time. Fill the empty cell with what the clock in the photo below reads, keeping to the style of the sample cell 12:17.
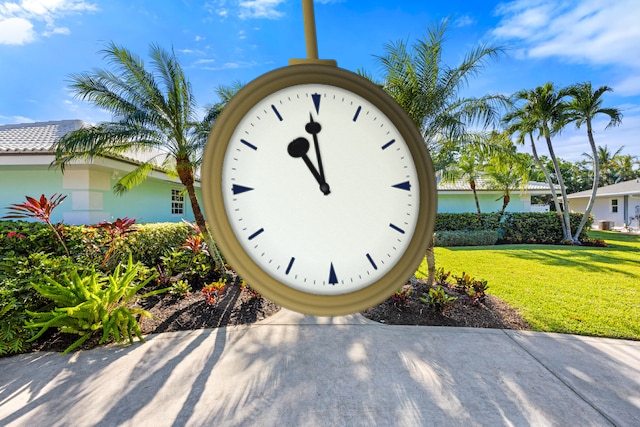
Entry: 10:59
